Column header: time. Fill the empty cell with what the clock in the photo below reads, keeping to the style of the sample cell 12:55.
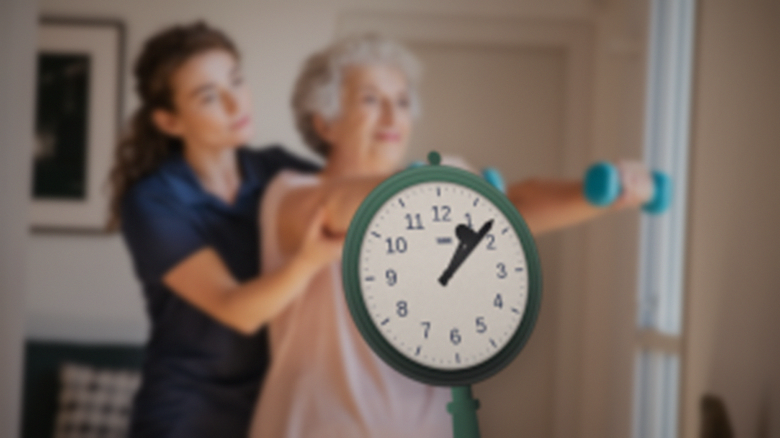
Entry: 1:08
